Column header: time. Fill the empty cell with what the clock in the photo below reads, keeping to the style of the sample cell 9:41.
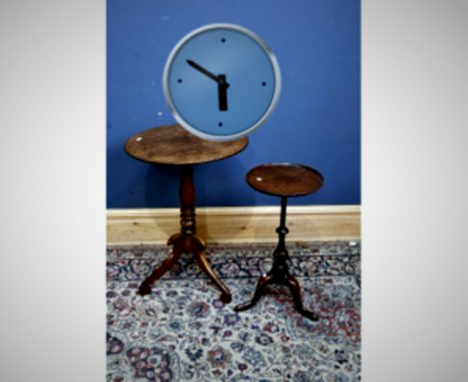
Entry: 5:50
